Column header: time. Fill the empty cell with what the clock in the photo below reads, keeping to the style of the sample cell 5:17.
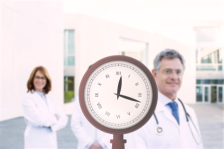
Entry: 12:18
